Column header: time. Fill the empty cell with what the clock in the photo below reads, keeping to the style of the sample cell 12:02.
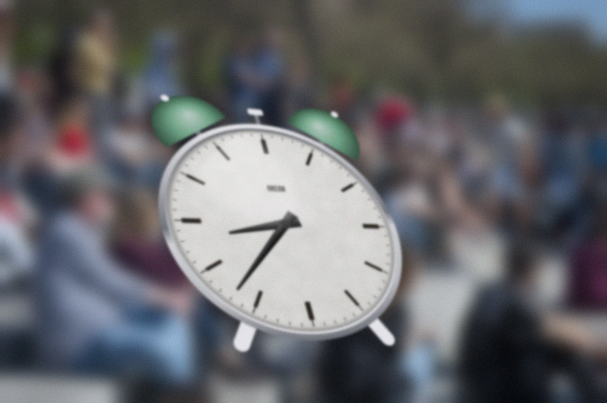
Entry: 8:37
